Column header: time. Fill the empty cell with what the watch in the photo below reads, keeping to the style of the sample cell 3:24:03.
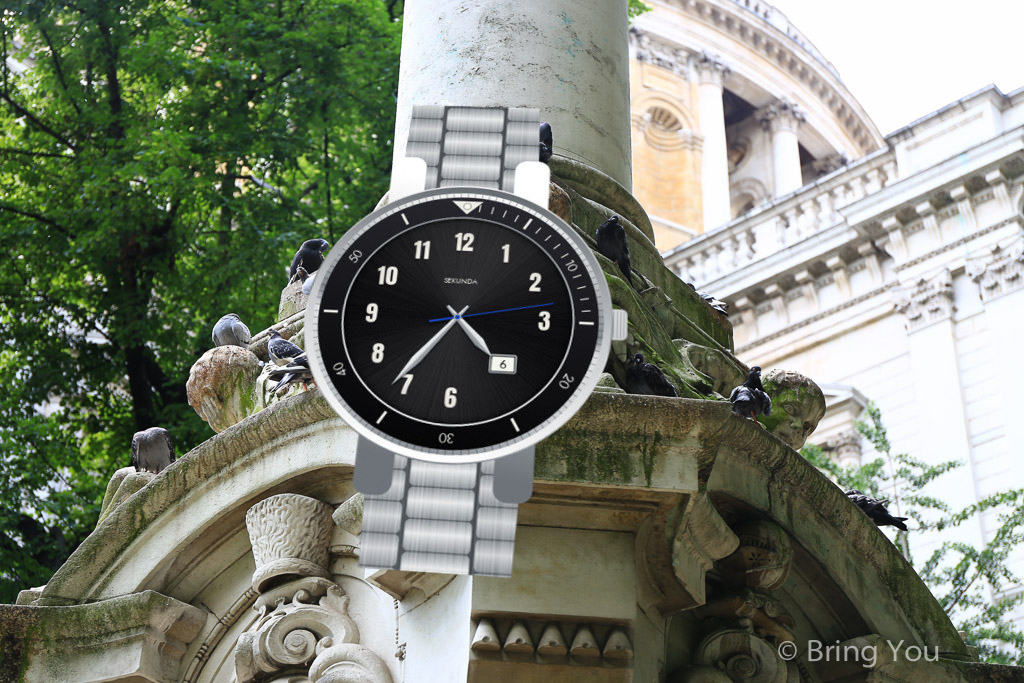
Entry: 4:36:13
